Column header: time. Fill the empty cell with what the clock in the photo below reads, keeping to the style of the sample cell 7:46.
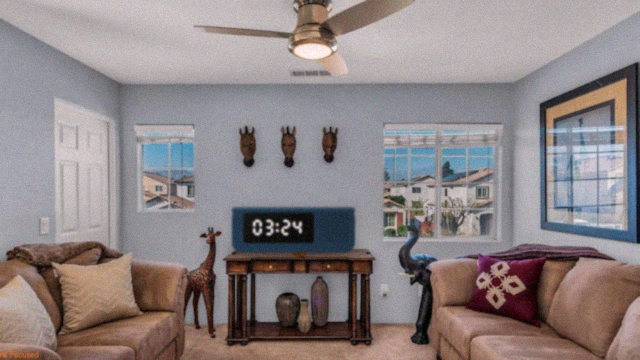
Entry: 3:24
